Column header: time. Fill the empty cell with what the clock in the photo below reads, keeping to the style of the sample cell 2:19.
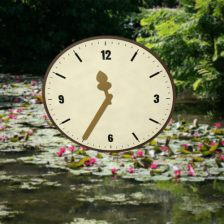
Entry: 11:35
